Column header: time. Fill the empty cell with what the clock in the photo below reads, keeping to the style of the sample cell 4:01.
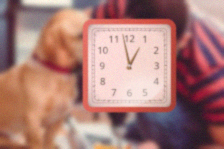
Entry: 12:58
